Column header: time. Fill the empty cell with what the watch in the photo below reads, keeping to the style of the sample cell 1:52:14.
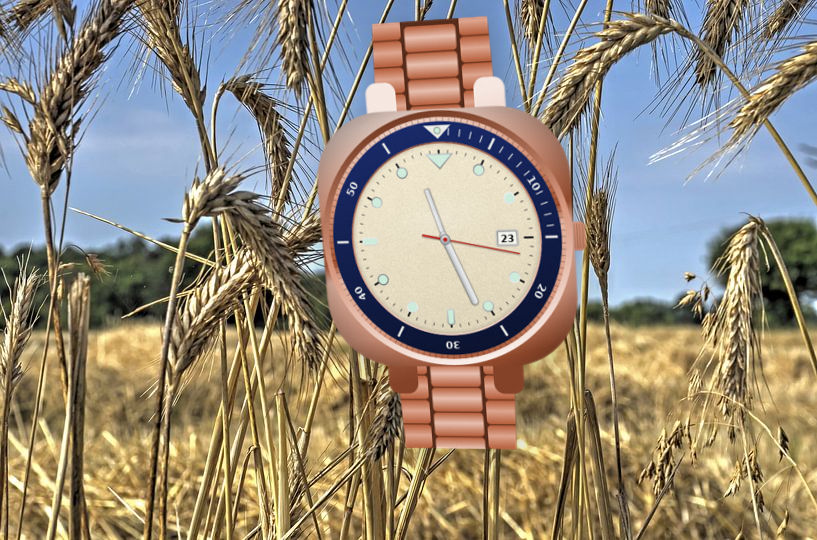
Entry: 11:26:17
